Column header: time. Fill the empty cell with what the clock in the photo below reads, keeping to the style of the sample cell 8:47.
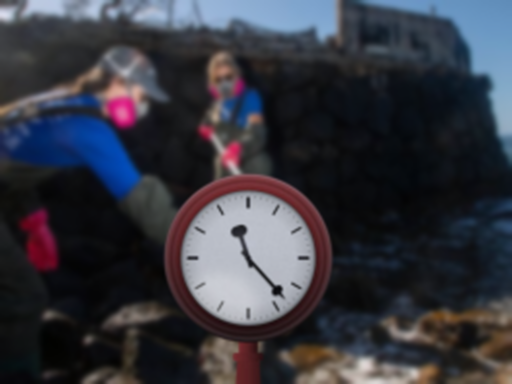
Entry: 11:23
